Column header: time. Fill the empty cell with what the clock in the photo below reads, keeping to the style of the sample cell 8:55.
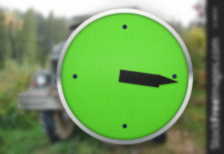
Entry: 3:16
